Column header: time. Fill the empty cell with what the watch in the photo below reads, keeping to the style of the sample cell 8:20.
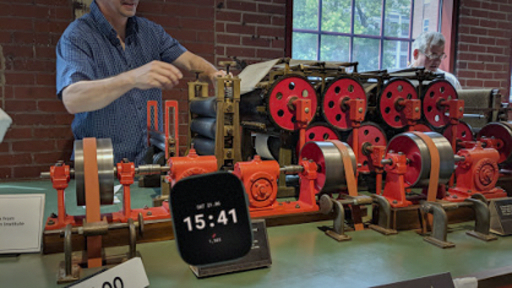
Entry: 15:41
